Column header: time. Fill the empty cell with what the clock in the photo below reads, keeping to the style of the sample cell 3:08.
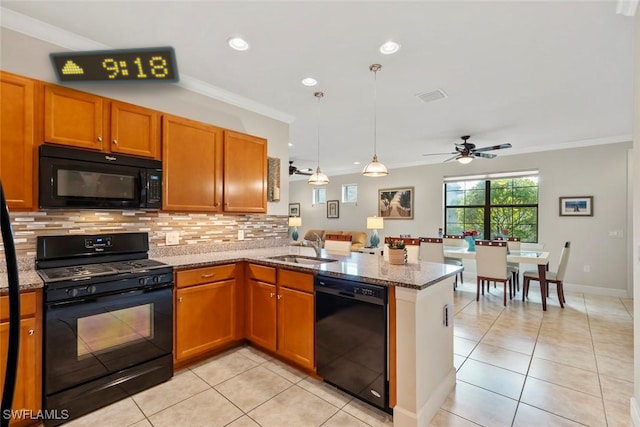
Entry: 9:18
